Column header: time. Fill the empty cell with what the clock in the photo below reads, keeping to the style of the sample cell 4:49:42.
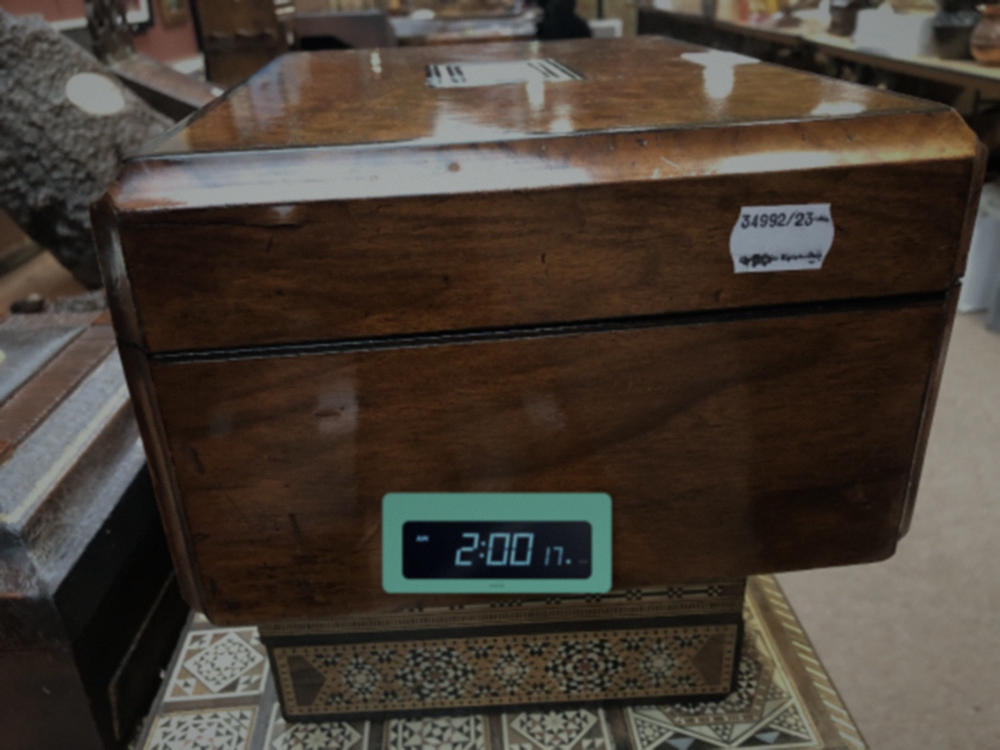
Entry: 2:00:17
